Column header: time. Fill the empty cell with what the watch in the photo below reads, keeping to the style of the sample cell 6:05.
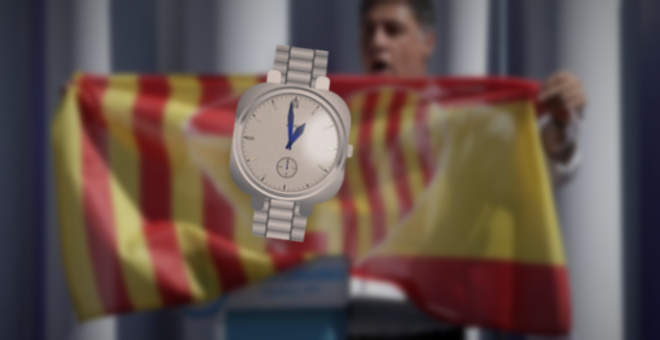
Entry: 12:59
